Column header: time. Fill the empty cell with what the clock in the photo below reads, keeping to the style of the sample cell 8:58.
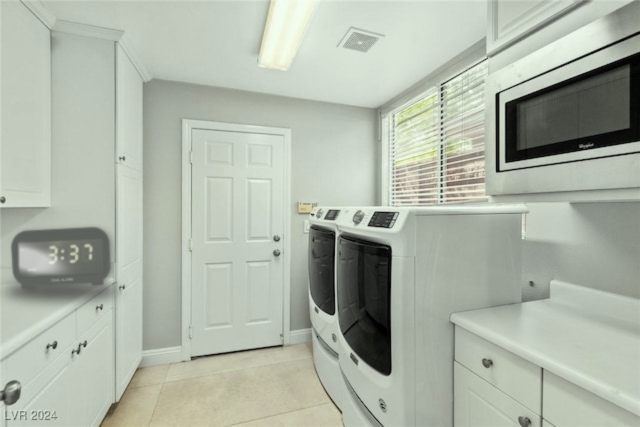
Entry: 3:37
